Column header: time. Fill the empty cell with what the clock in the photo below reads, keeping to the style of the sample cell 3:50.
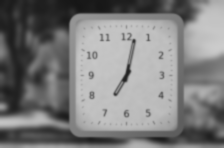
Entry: 7:02
